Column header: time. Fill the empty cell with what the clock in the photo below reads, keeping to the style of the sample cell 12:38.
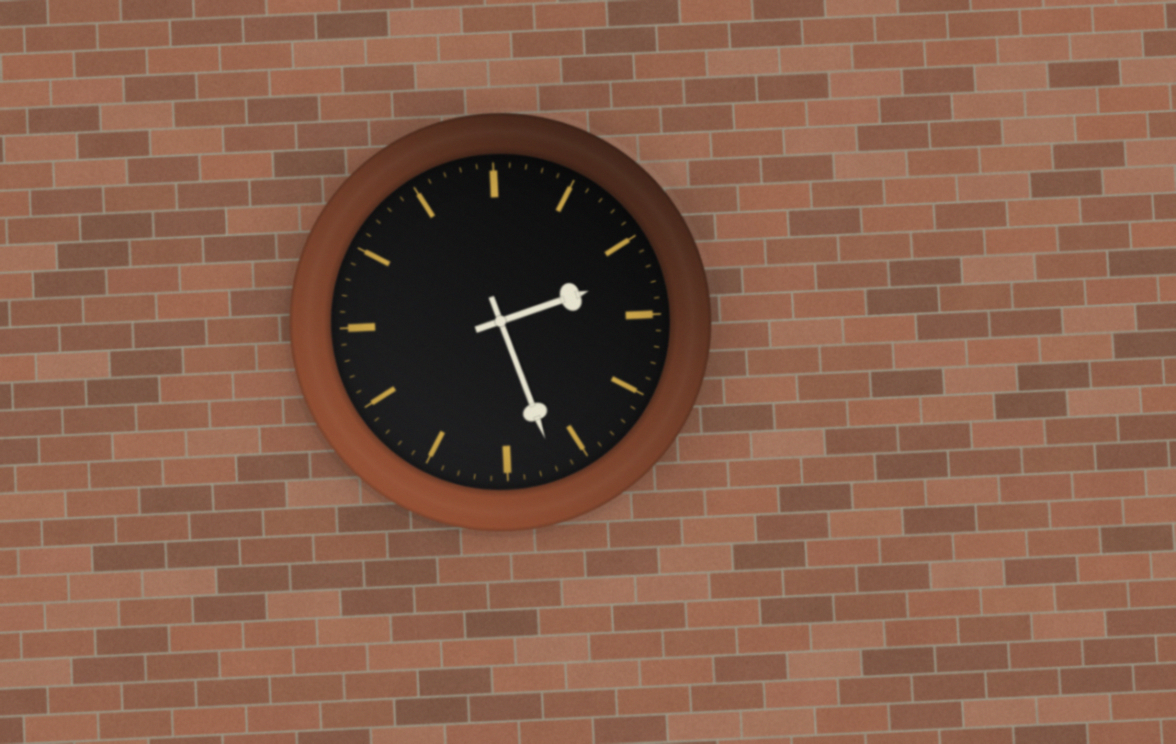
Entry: 2:27
